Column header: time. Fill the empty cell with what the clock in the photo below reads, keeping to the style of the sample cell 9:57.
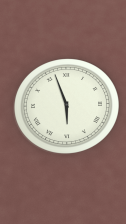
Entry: 5:57
